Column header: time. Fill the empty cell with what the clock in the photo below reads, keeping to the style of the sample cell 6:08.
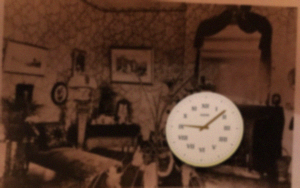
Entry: 9:08
